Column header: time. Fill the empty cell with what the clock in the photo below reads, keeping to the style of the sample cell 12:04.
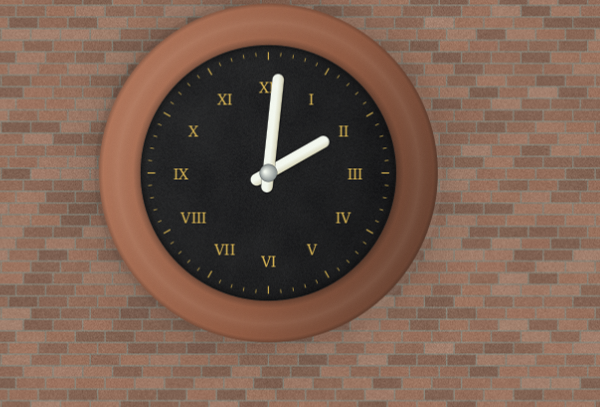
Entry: 2:01
